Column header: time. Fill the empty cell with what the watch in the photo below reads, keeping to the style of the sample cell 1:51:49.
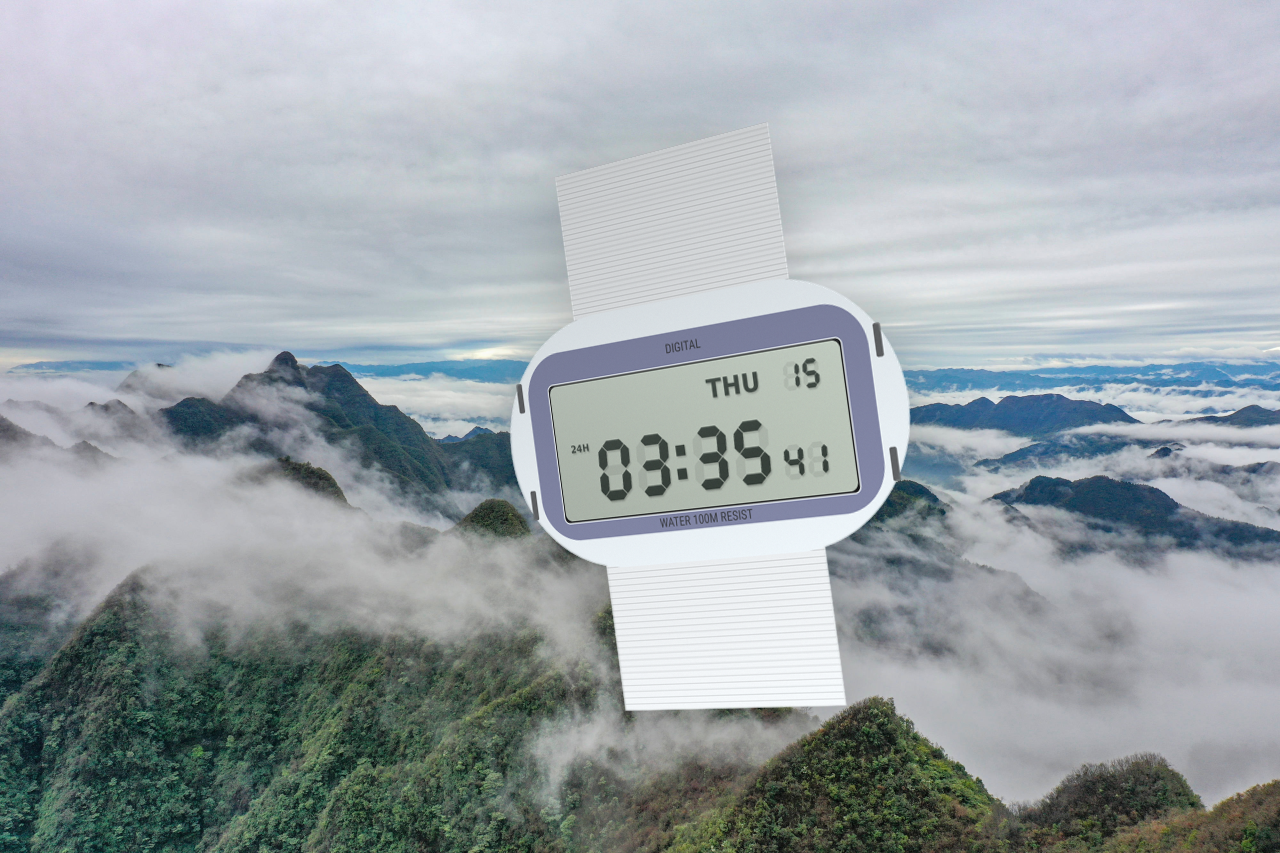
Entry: 3:35:41
